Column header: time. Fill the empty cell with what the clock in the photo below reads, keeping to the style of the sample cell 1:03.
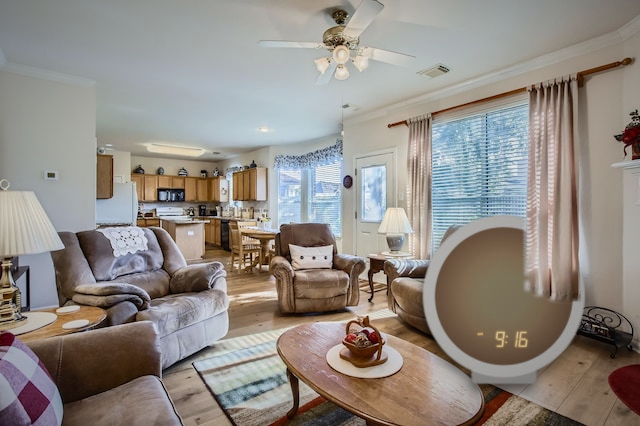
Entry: 9:16
